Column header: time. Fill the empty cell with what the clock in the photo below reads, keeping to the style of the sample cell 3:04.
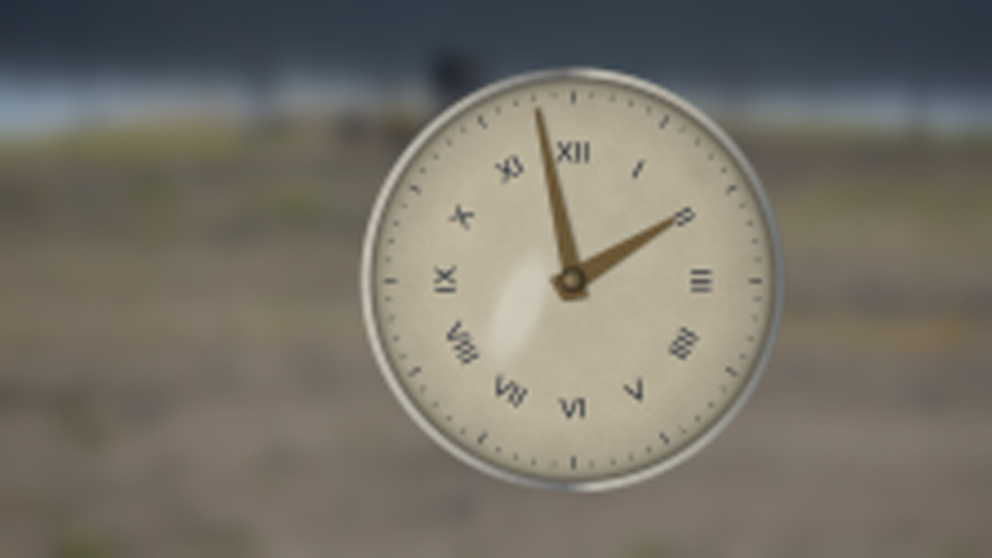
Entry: 1:58
